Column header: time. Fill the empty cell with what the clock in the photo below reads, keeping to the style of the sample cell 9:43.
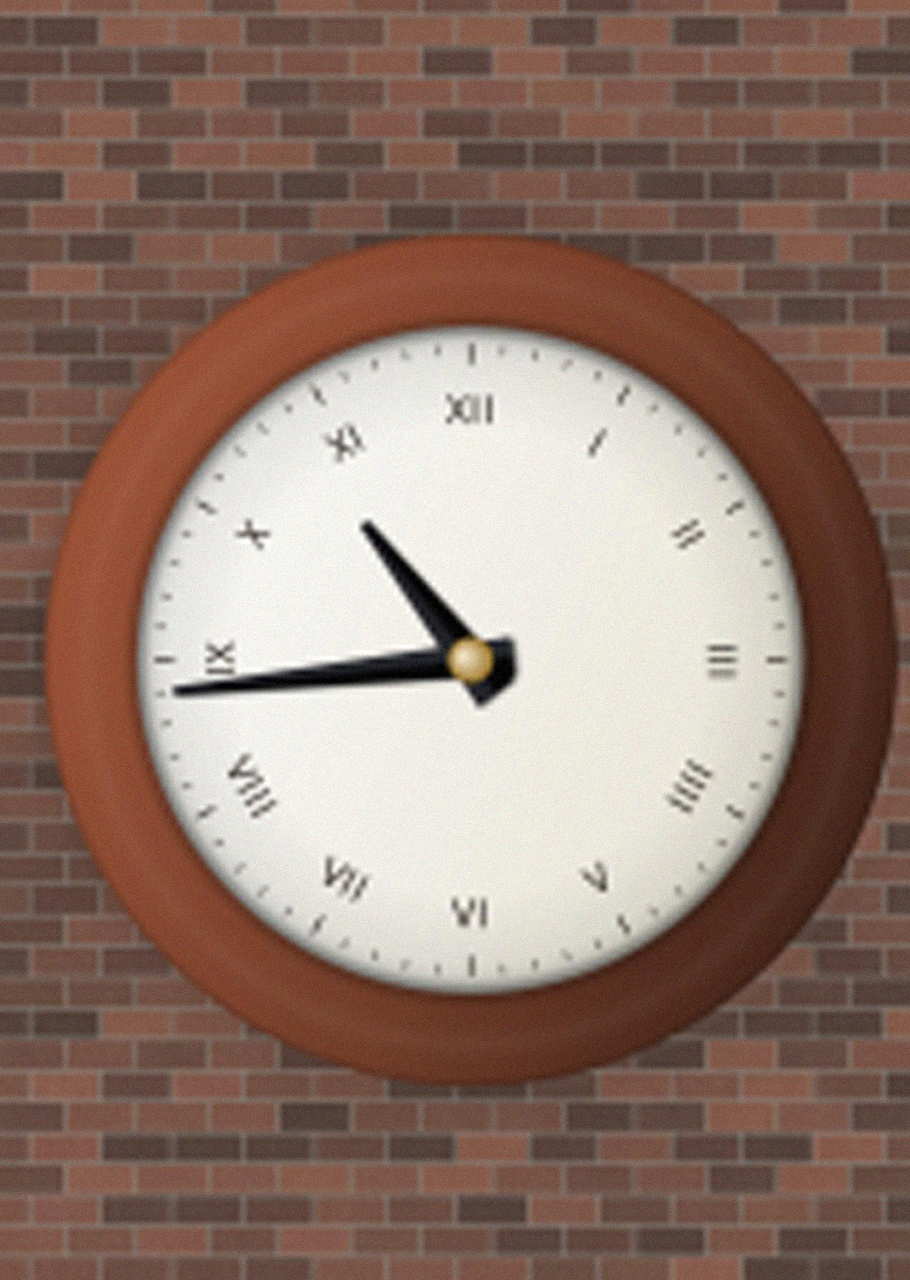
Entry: 10:44
